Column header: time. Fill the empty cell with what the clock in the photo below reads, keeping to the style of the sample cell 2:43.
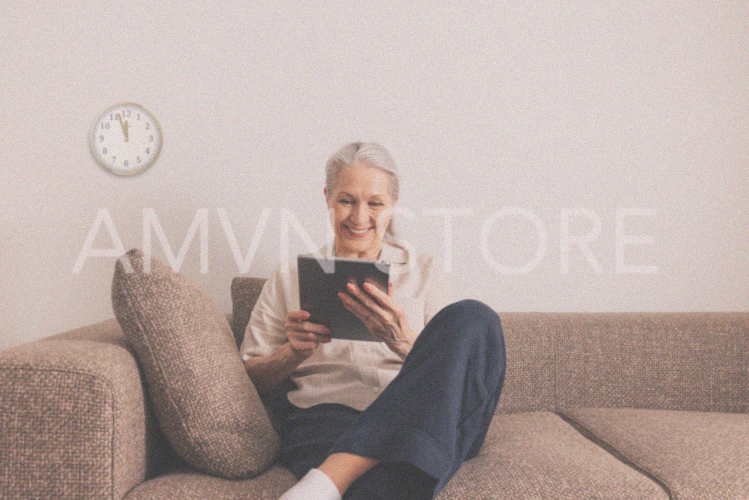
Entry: 11:57
